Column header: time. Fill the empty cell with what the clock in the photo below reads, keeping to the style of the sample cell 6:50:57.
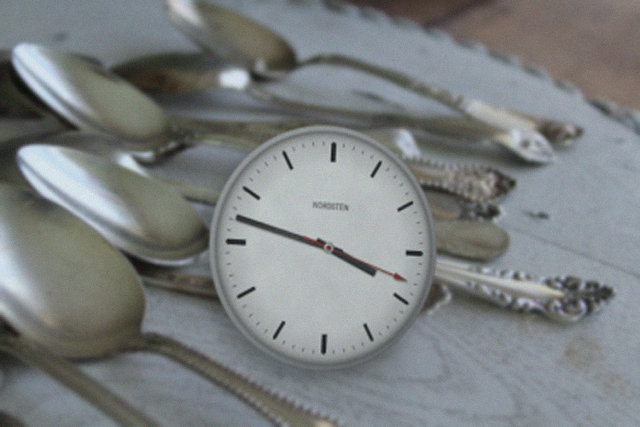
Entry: 3:47:18
